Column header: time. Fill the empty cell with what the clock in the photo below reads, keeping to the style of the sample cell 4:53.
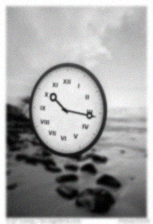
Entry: 10:16
